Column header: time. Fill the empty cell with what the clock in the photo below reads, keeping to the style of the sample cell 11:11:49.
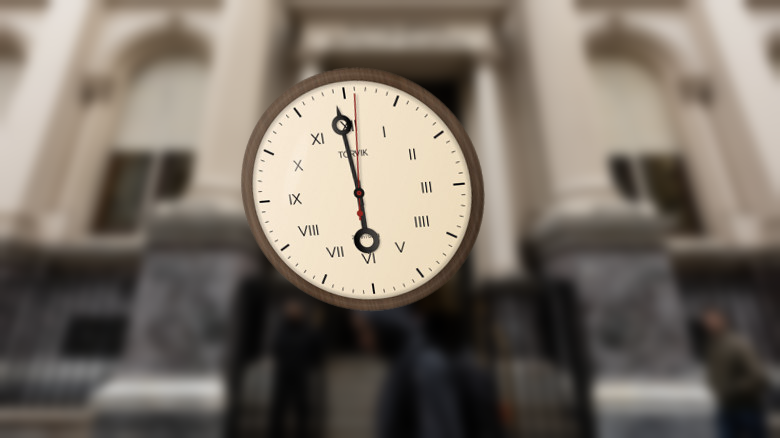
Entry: 5:59:01
